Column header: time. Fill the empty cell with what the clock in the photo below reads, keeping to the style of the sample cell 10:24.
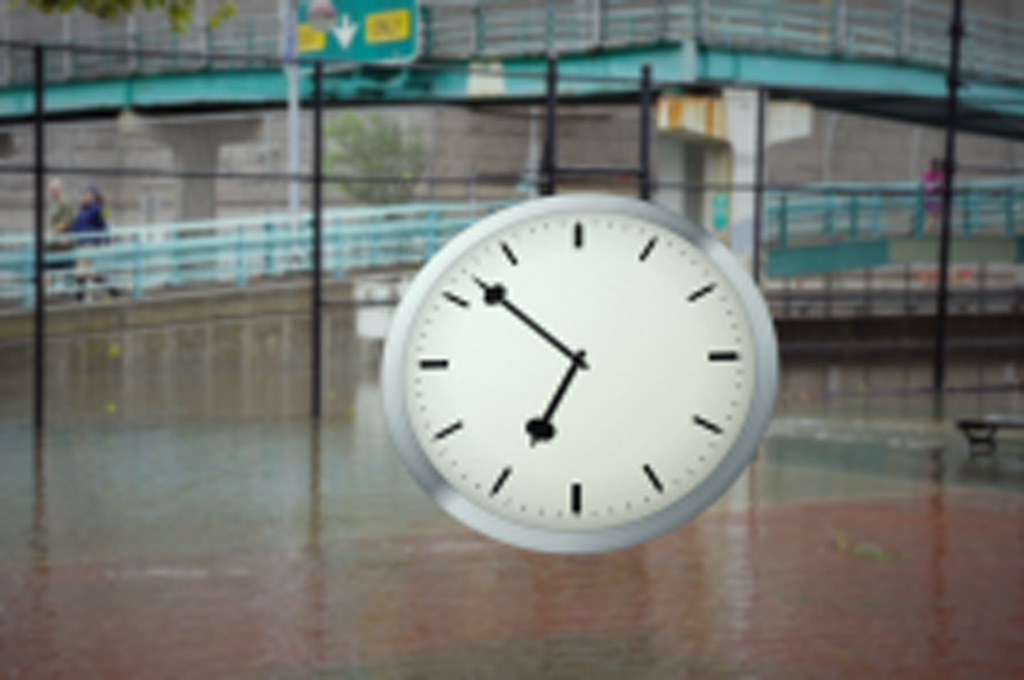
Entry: 6:52
